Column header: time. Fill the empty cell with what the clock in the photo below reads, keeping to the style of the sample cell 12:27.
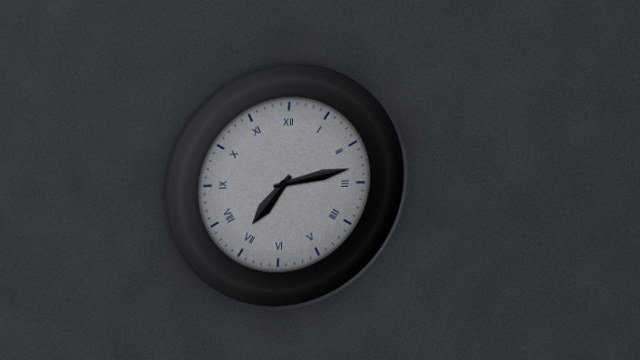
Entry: 7:13
